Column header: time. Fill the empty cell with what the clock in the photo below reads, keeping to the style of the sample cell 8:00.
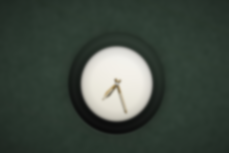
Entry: 7:27
